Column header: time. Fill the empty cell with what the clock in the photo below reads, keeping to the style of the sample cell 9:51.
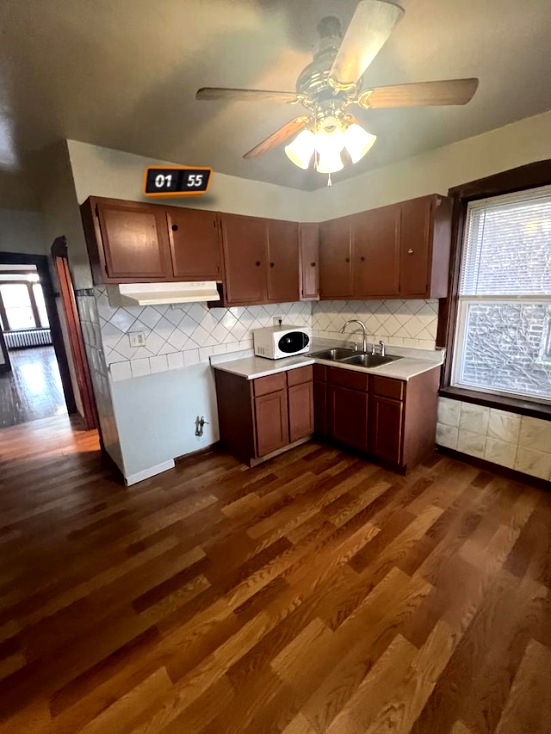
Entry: 1:55
